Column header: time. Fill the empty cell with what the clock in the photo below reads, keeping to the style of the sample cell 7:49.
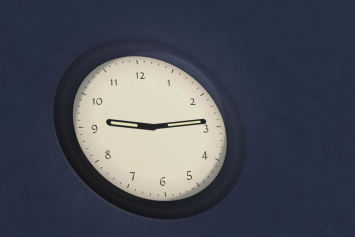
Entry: 9:14
